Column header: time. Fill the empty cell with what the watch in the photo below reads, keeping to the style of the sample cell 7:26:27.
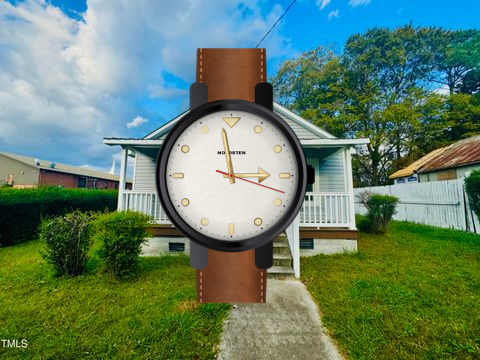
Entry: 2:58:18
